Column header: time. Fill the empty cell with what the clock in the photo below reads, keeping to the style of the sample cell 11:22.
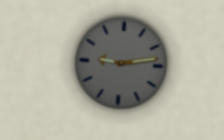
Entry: 9:13
